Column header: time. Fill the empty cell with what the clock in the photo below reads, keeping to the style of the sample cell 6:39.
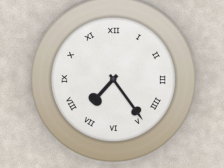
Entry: 7:24
